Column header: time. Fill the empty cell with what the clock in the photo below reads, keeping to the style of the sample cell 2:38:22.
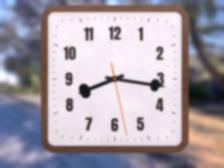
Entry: 8:16:28
